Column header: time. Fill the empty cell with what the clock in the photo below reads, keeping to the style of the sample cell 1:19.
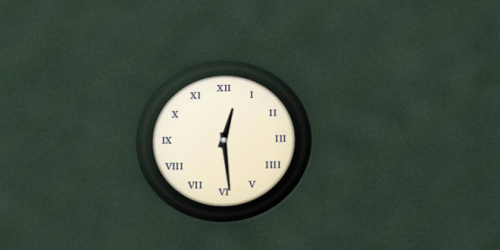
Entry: 12:29
